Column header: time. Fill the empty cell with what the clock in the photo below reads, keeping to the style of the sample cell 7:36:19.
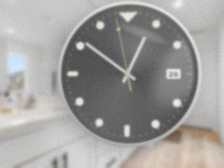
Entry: 12:50:58
